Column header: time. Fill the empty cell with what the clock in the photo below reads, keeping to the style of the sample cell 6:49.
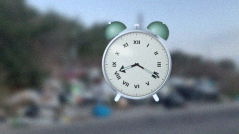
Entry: 8:20
